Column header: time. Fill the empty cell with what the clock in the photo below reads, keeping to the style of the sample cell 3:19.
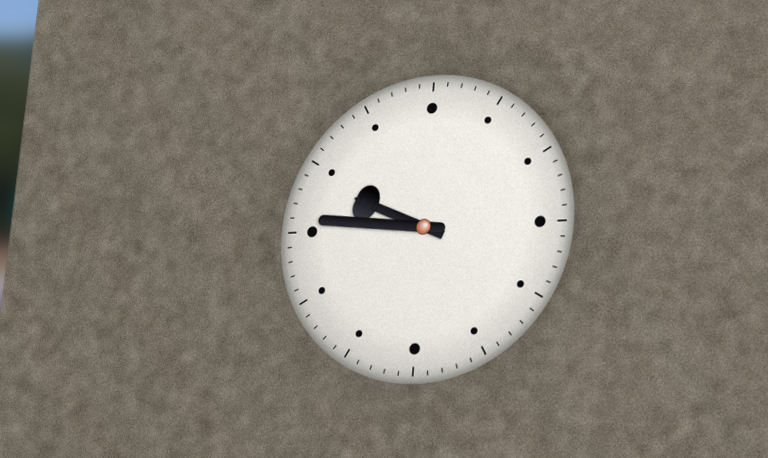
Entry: 9:46
